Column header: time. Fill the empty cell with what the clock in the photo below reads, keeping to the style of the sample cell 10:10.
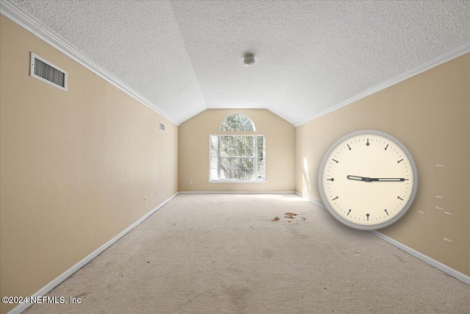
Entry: 9:15
